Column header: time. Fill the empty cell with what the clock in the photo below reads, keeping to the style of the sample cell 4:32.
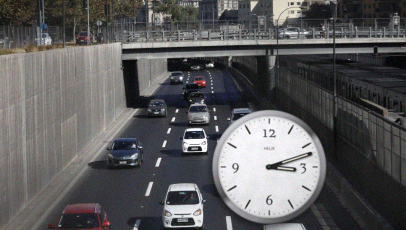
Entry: 3:12
